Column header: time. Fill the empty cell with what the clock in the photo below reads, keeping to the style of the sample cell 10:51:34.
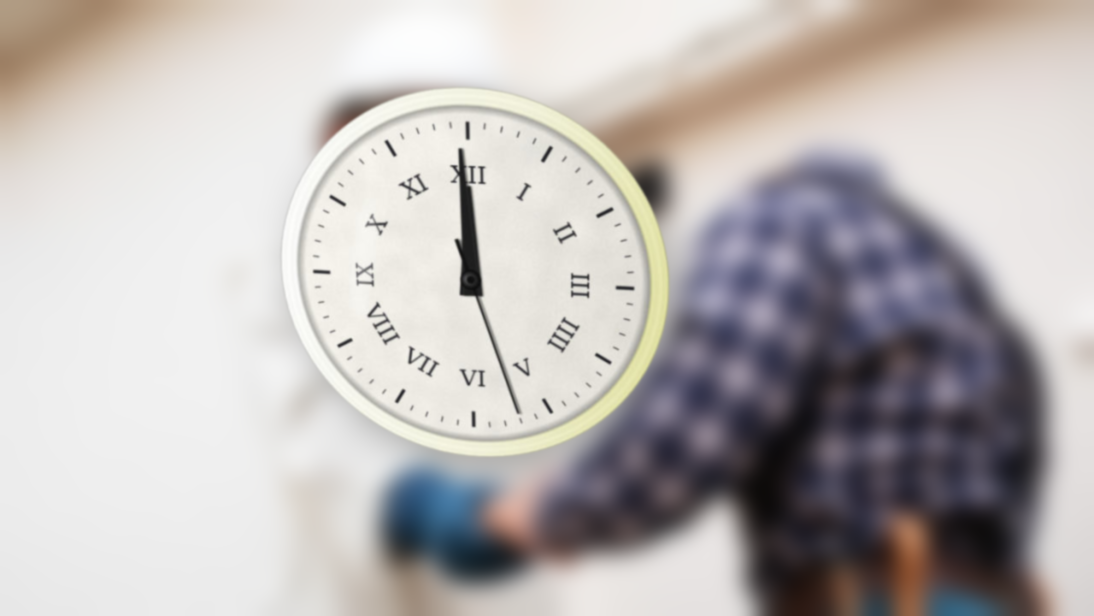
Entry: 11:59:27
